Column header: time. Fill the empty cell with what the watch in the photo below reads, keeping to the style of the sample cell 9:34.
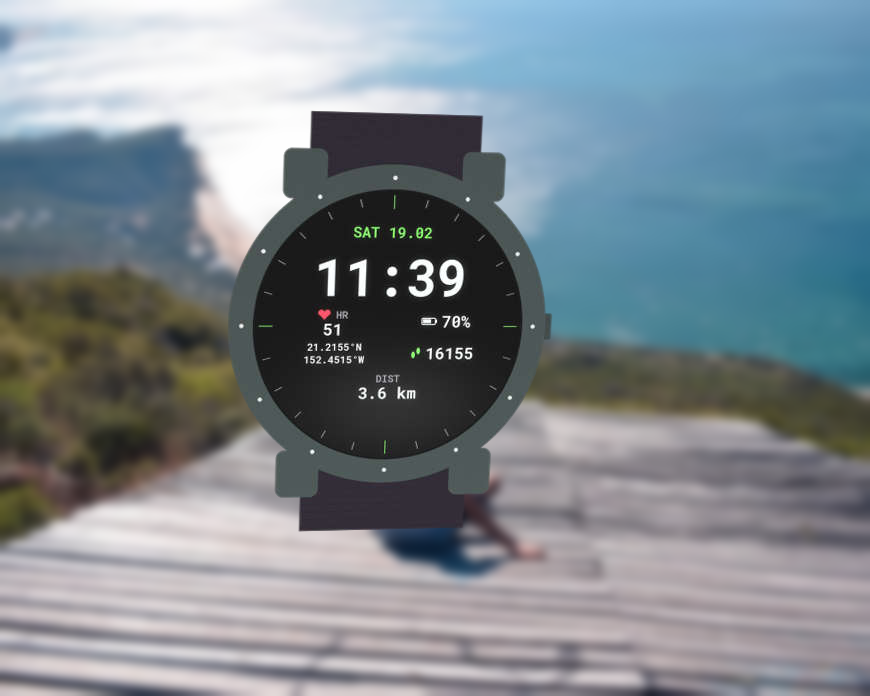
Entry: 11:39
